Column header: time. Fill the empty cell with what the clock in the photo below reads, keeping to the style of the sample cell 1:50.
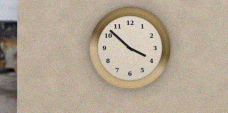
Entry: 3:52
